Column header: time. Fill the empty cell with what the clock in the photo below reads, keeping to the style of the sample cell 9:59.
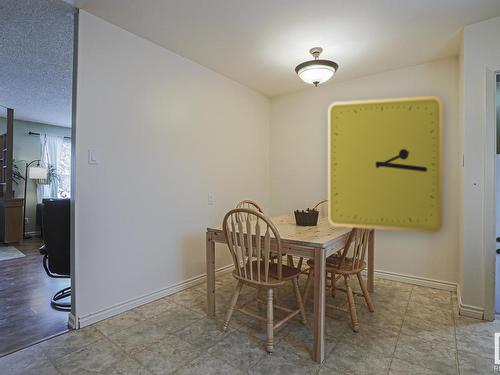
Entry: 2:16
